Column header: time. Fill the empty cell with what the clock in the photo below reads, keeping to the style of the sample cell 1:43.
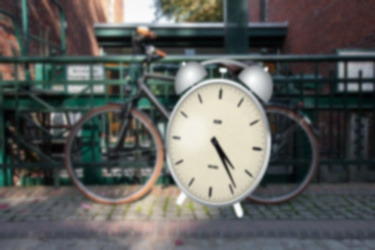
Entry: 4:24
